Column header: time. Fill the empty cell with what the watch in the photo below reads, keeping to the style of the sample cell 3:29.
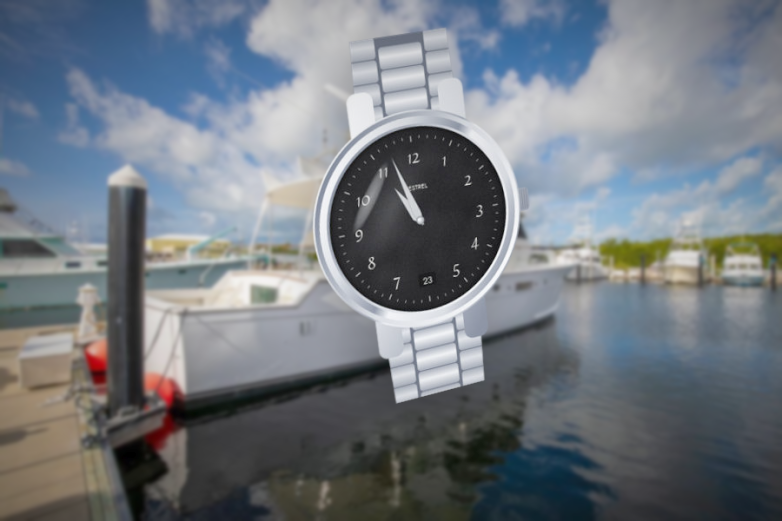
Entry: 10:57
